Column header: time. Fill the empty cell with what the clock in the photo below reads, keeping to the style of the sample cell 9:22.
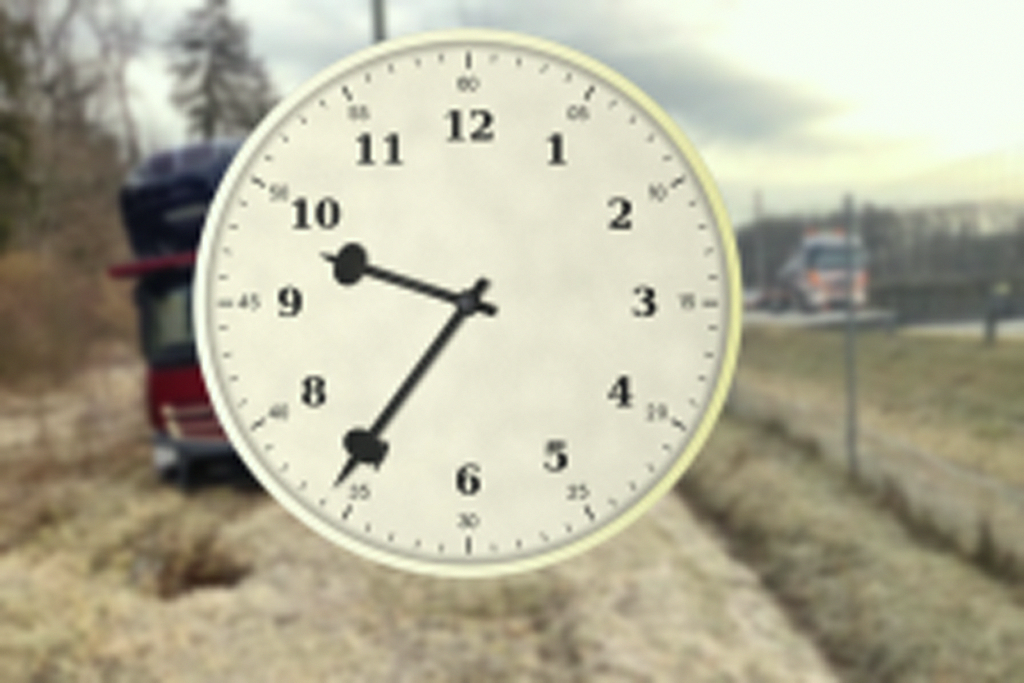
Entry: 9:36
